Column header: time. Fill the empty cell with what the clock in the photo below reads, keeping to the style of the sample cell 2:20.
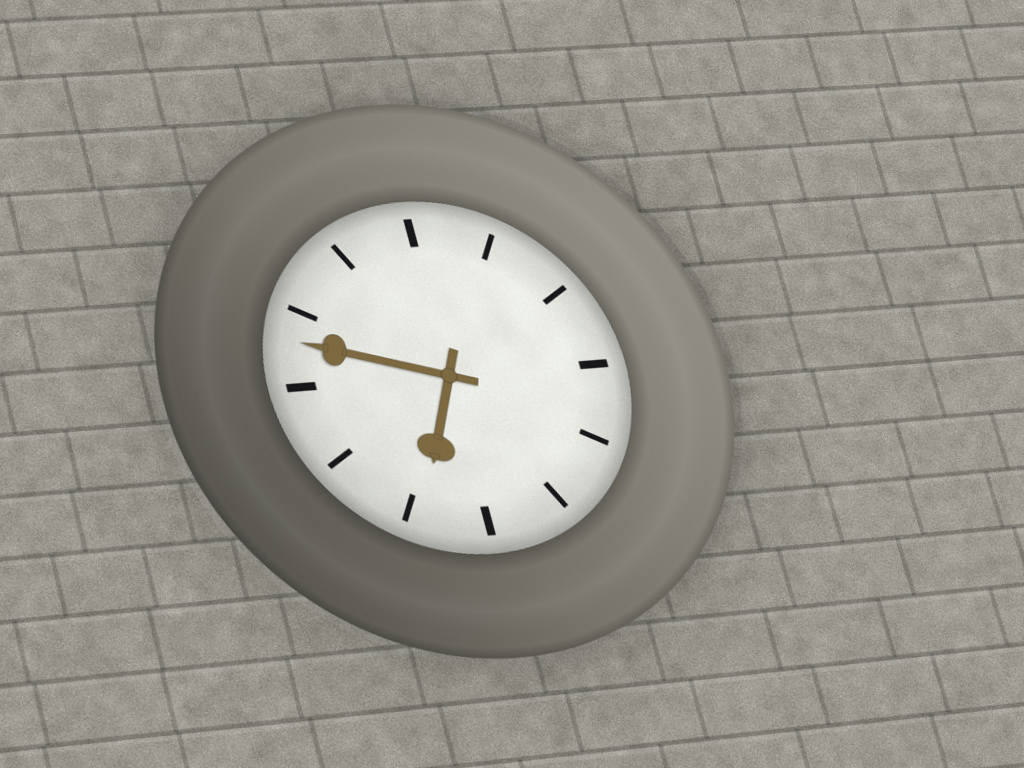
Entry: 6:48
